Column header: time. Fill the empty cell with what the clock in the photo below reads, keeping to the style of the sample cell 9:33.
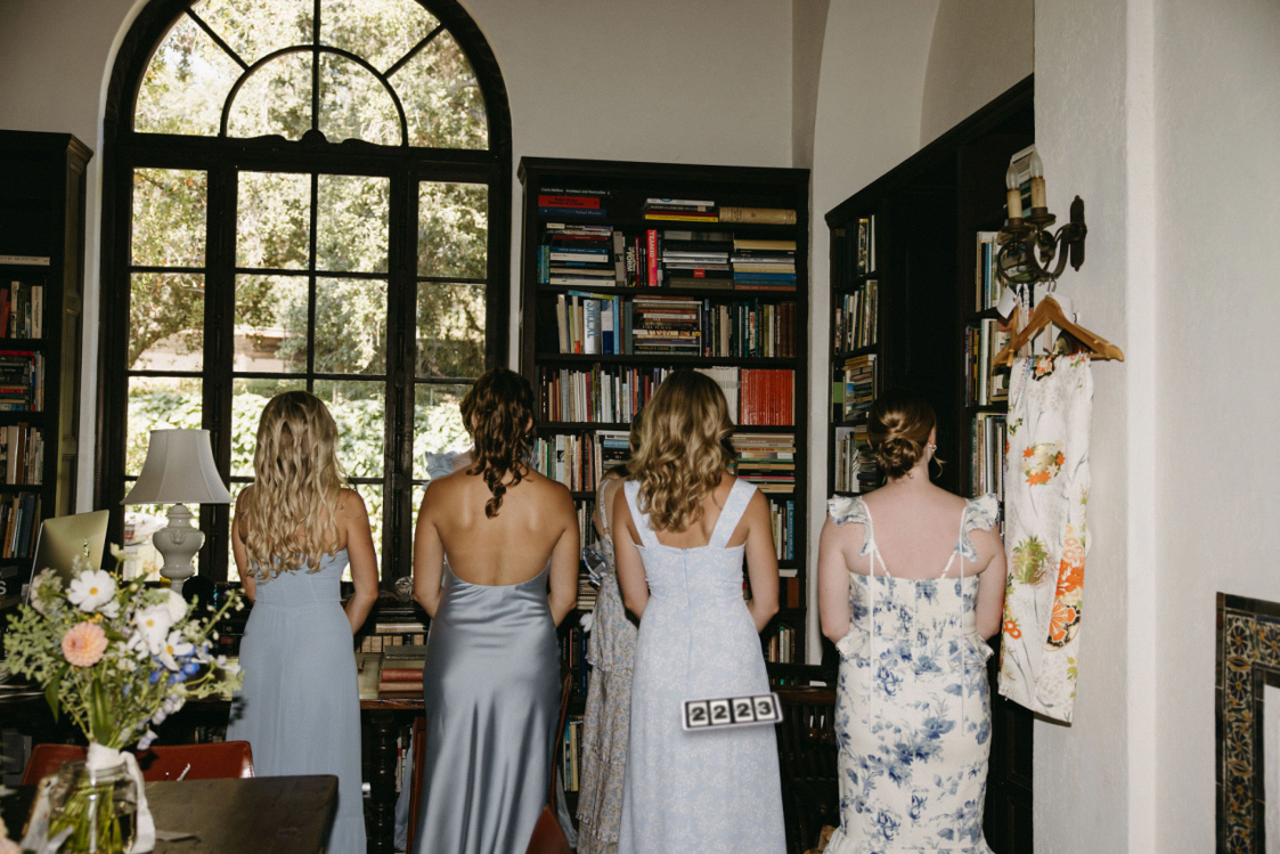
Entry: 22:23
